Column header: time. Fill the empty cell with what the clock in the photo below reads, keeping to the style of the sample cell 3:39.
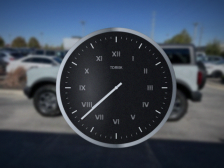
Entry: 7:38
